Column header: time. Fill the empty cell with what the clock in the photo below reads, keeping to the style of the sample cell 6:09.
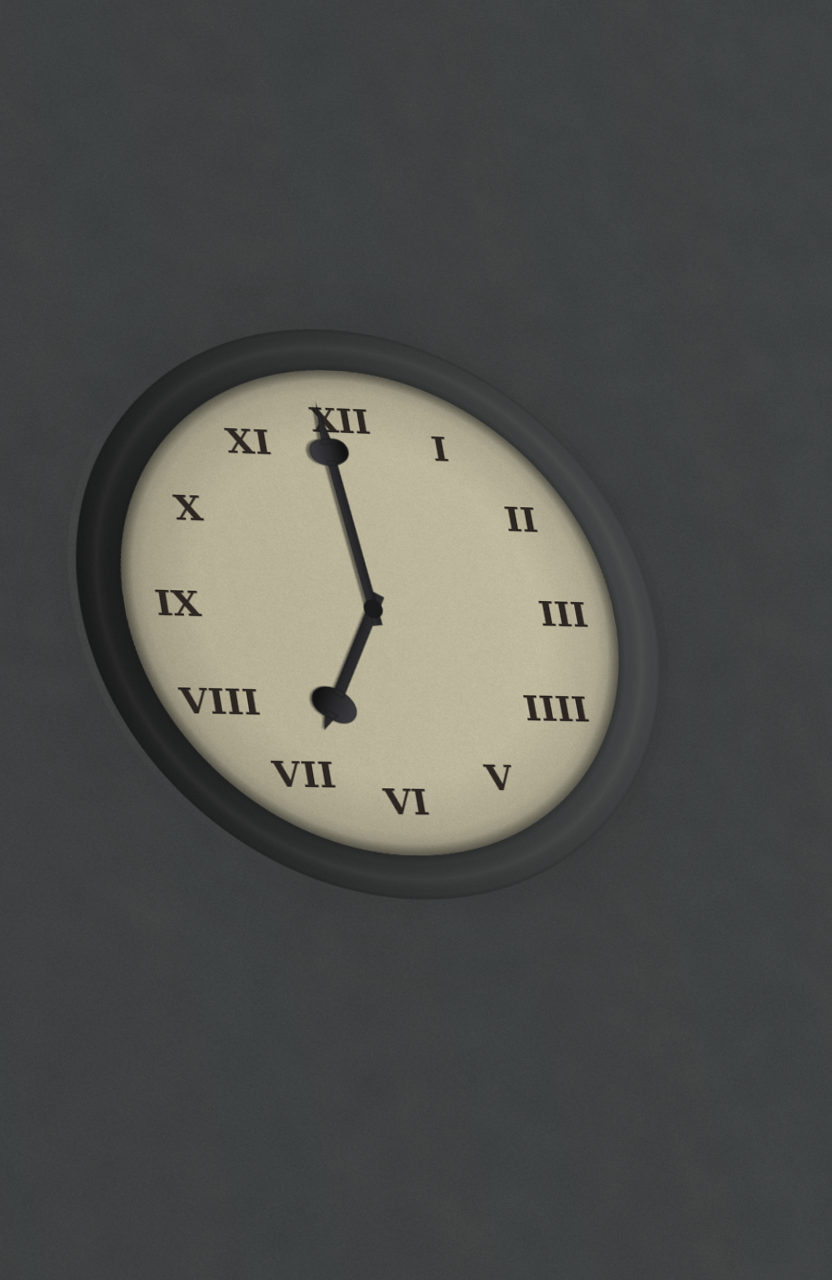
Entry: 6:59
